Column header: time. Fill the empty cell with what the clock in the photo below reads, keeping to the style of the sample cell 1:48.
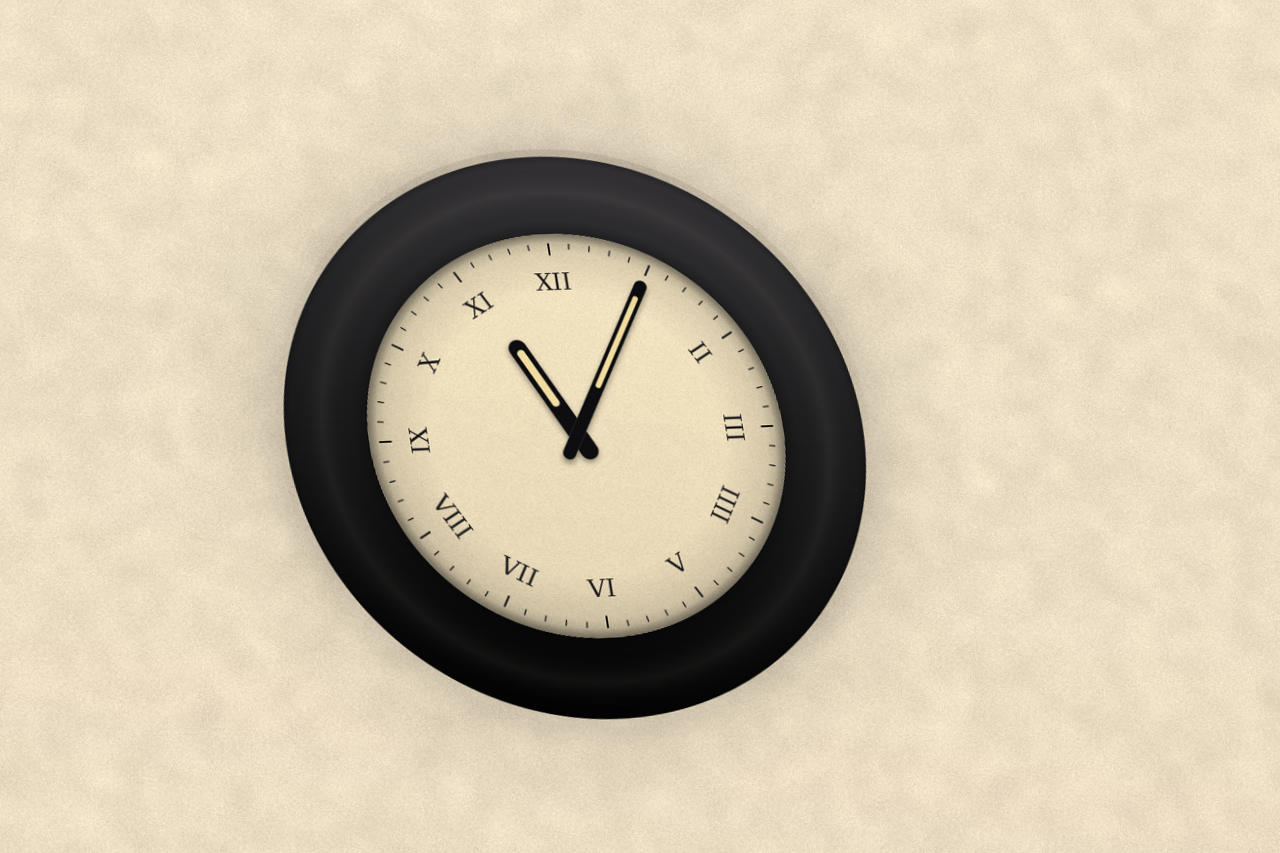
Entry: 11:05
